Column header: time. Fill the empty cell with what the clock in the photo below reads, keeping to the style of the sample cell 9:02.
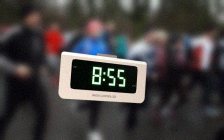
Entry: 8:55
